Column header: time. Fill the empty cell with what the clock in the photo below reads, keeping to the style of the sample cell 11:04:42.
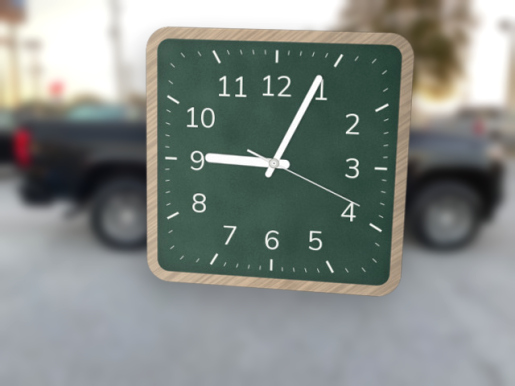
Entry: 9:04:19
